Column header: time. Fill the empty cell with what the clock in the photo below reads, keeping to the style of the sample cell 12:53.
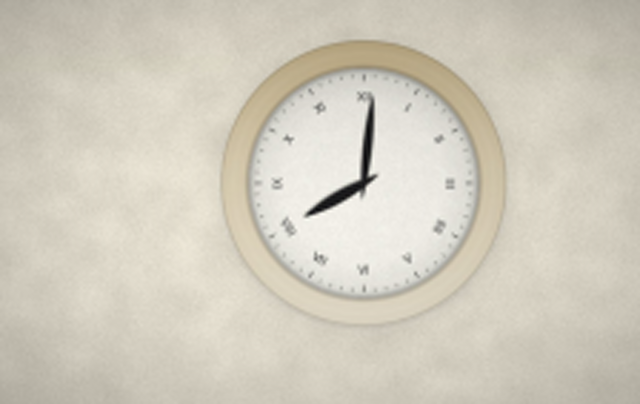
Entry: 8:01
